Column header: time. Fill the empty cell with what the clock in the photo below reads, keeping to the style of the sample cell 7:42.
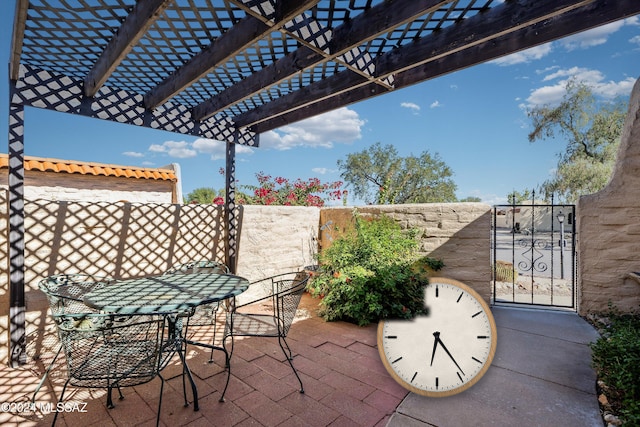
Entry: 6:24
